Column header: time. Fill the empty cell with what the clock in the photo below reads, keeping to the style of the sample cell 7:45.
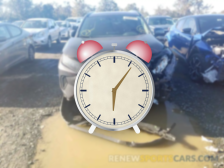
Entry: 6:06
